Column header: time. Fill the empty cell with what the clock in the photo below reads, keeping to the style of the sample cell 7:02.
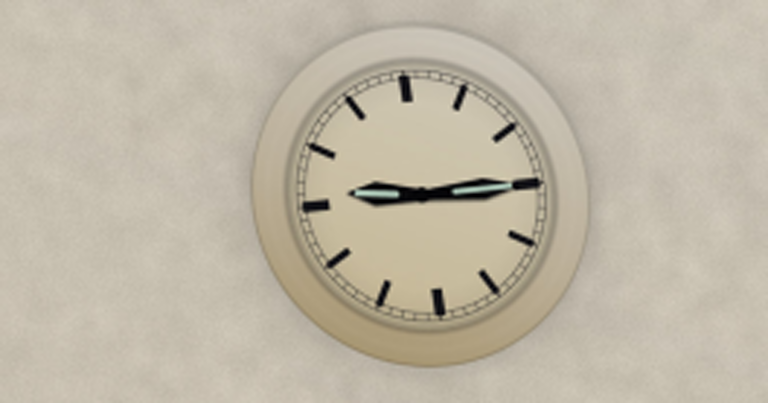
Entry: 9:15
